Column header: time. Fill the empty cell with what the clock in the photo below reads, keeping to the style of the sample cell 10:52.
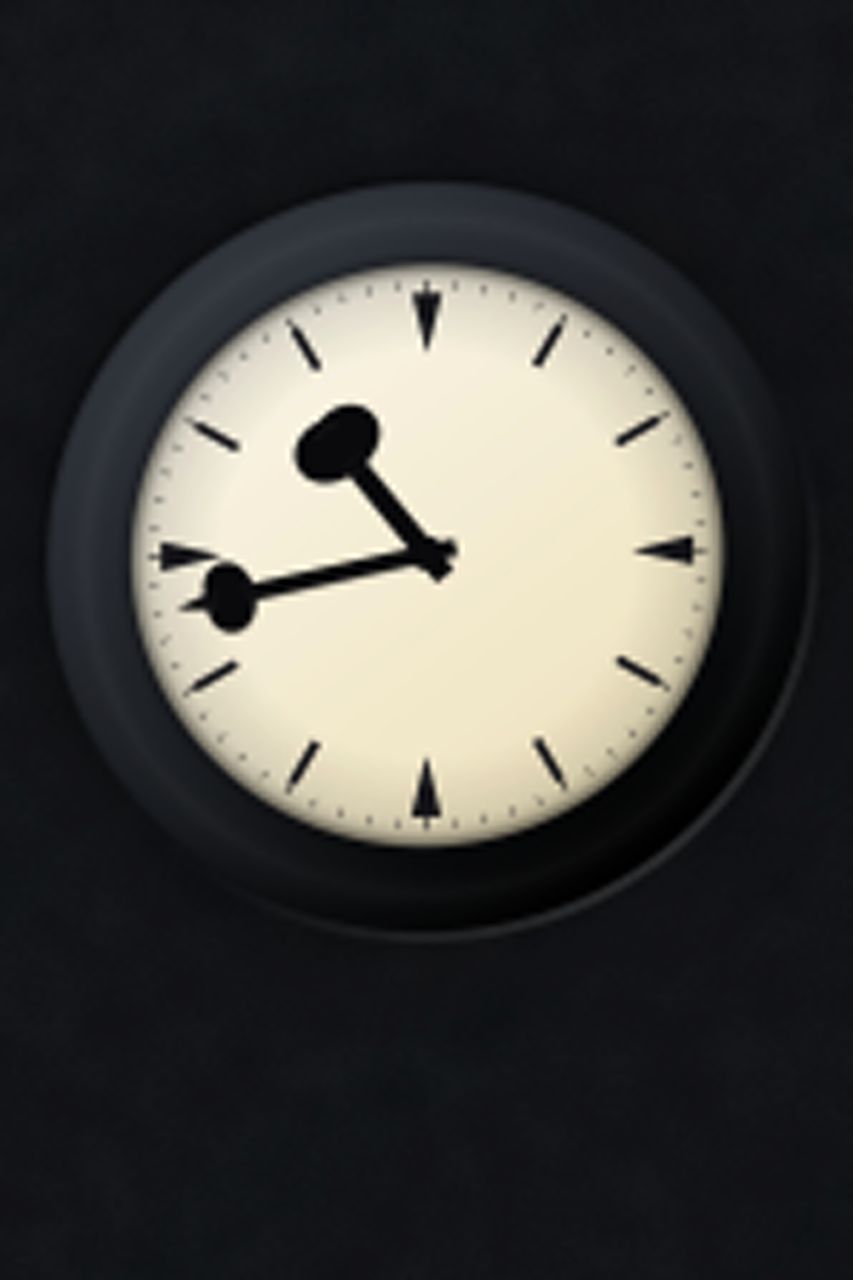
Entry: 10:43
